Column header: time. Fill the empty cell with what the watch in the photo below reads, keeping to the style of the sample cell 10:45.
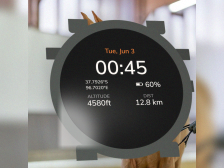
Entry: 0:45
